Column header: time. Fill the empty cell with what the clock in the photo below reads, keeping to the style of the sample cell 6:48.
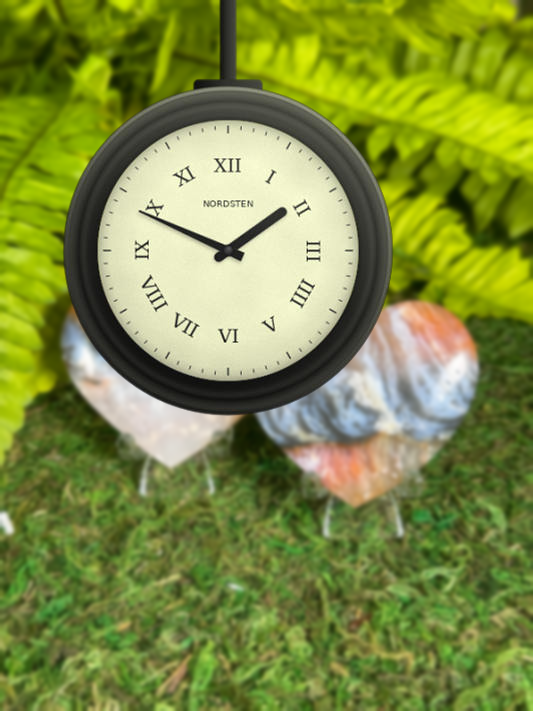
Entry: 1:49
